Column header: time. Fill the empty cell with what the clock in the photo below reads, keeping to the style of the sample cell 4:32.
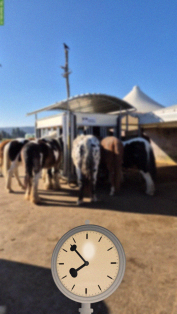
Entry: 7:53
